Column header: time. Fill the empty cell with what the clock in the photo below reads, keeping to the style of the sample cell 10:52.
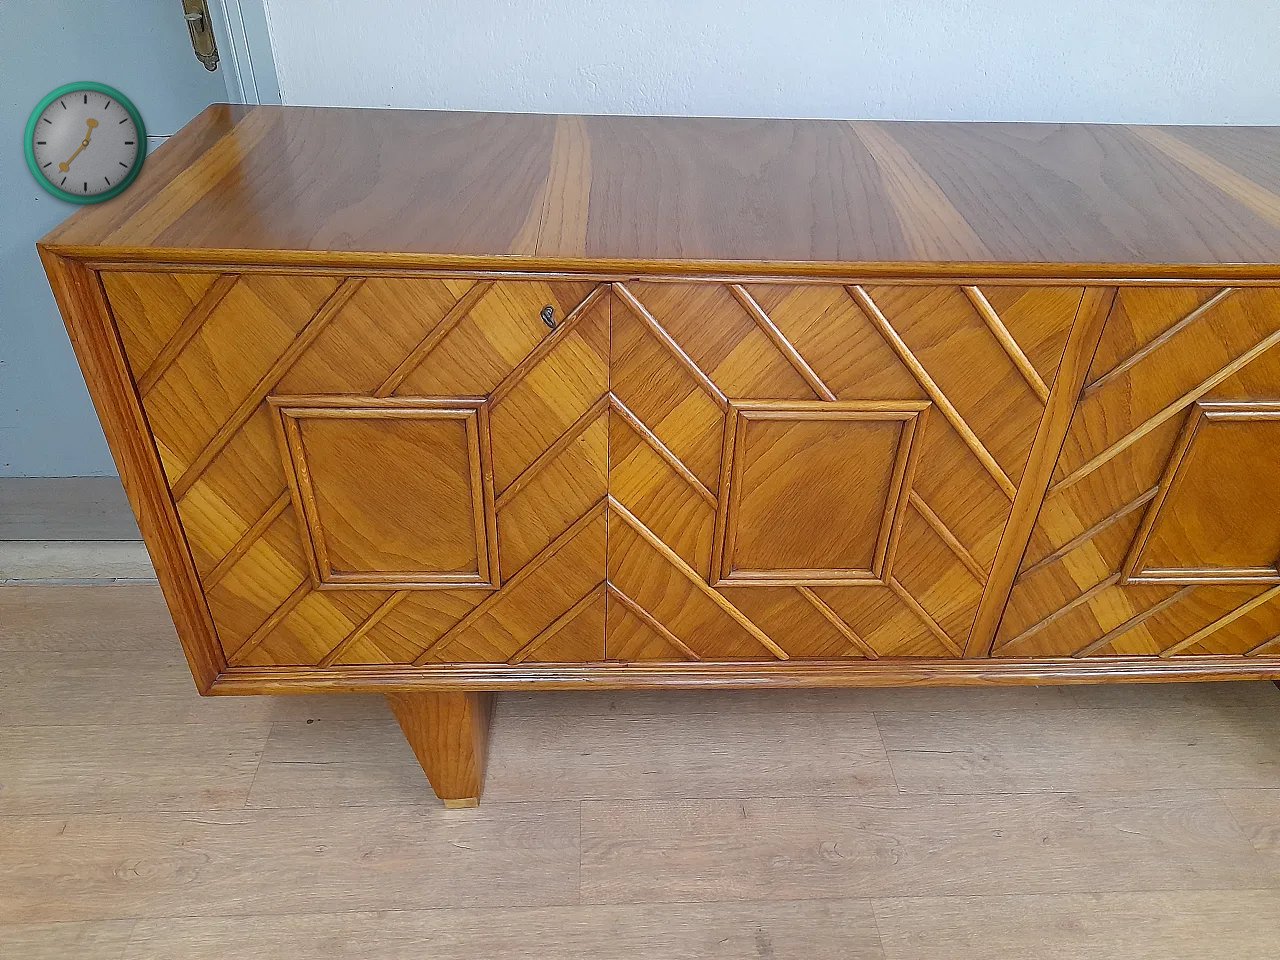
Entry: 12:37
